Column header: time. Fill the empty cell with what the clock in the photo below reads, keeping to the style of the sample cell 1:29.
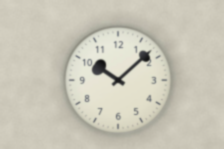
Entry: 10:08
